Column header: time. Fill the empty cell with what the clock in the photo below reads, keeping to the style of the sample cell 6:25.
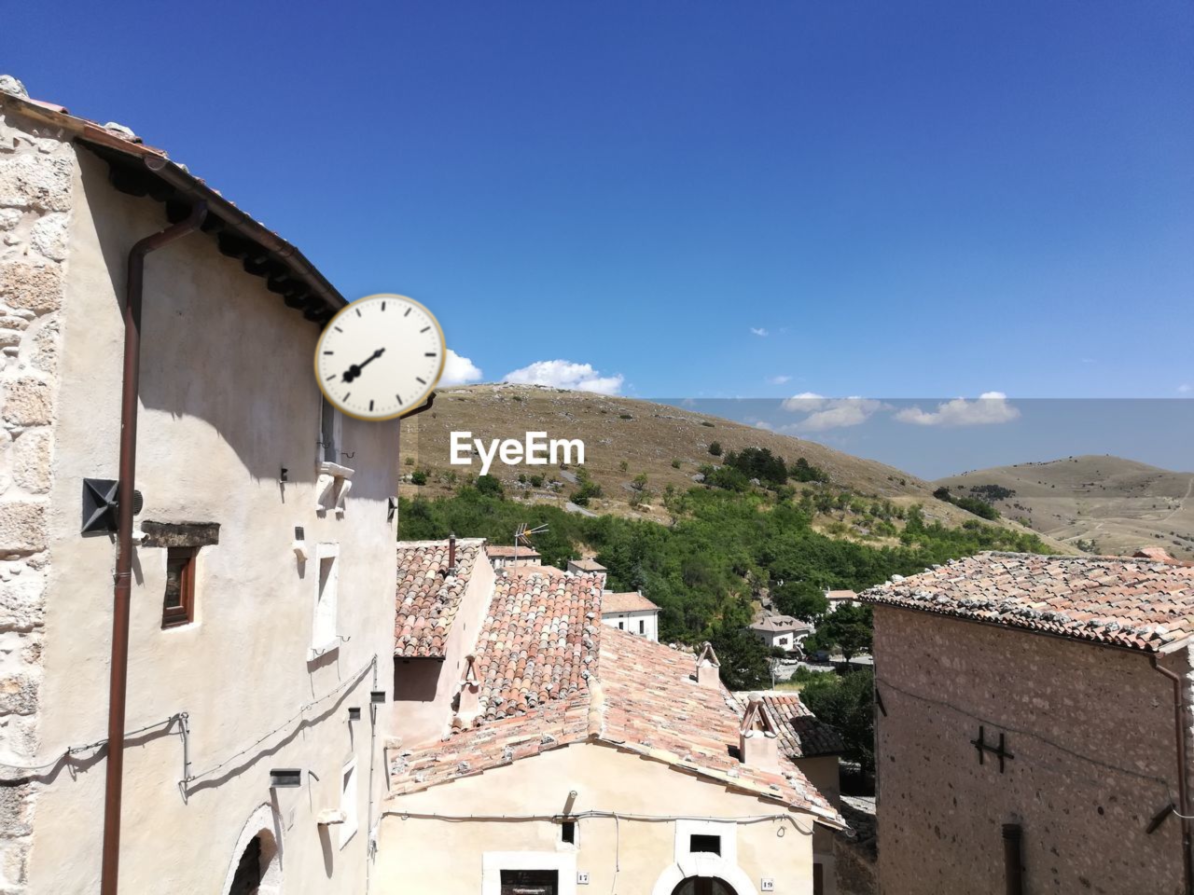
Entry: 7:38
